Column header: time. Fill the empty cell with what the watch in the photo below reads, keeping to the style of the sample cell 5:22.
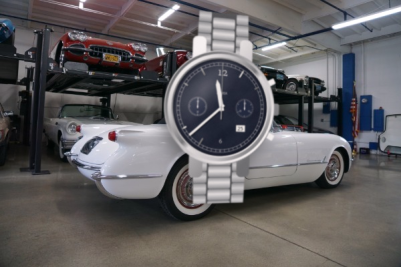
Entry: 11:38
